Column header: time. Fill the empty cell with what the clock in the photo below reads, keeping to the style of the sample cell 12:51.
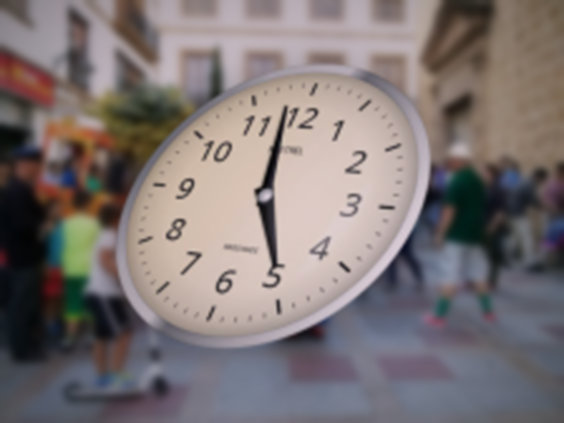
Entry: 4:58
